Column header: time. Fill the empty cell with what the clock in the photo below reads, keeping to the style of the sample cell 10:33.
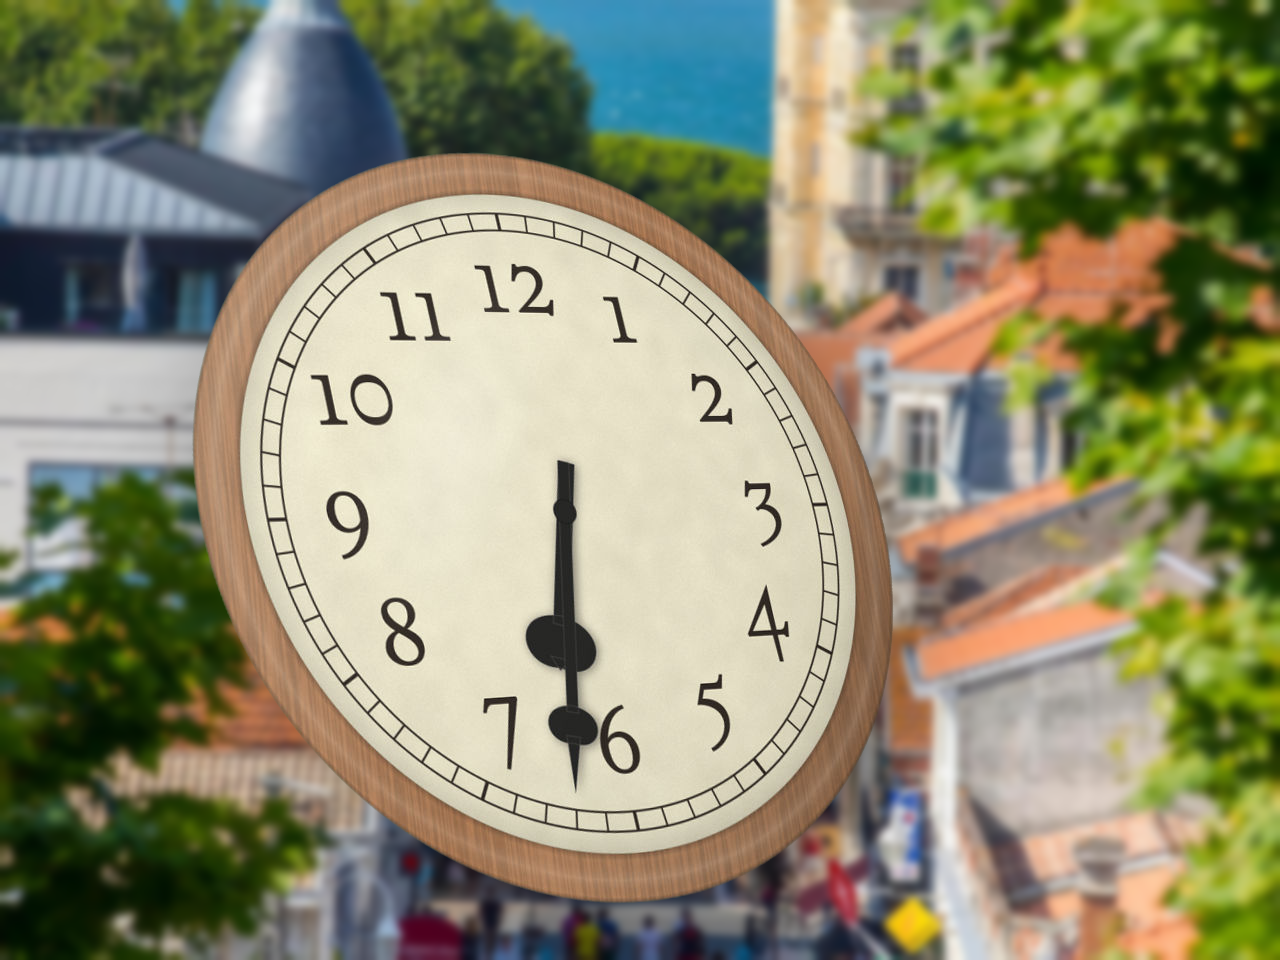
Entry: 6:32
